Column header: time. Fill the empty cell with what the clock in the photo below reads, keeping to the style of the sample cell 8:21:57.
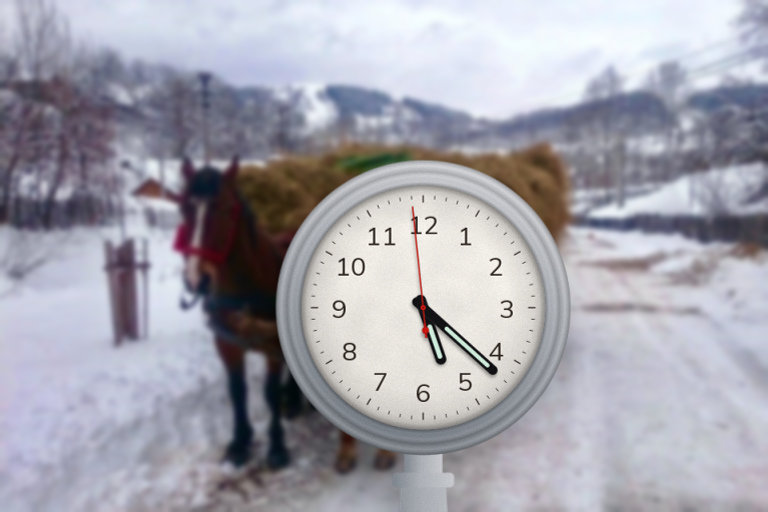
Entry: 5:21:59
